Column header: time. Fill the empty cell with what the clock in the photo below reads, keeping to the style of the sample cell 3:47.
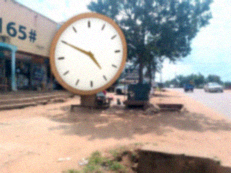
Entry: 4:50
